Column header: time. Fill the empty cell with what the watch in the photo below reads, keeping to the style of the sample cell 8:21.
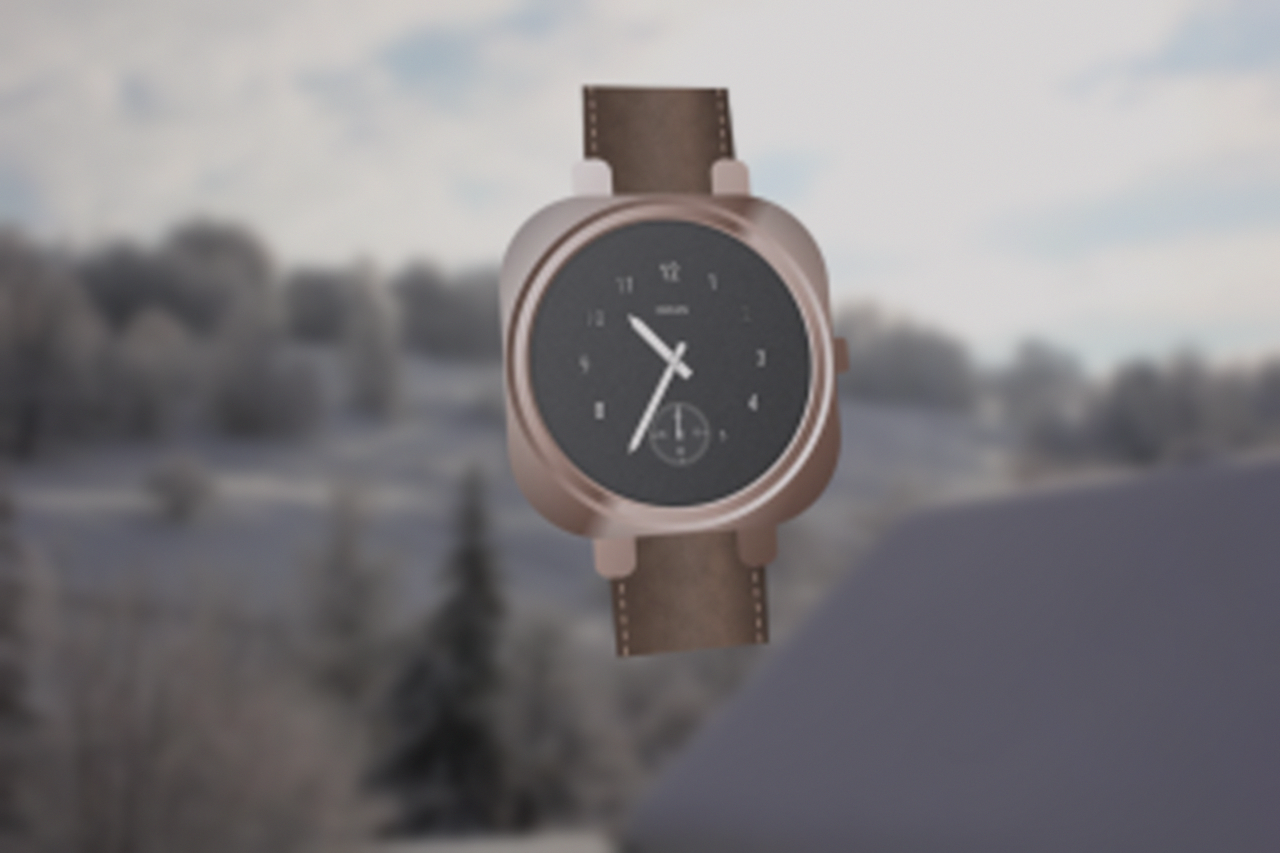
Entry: 10:35
